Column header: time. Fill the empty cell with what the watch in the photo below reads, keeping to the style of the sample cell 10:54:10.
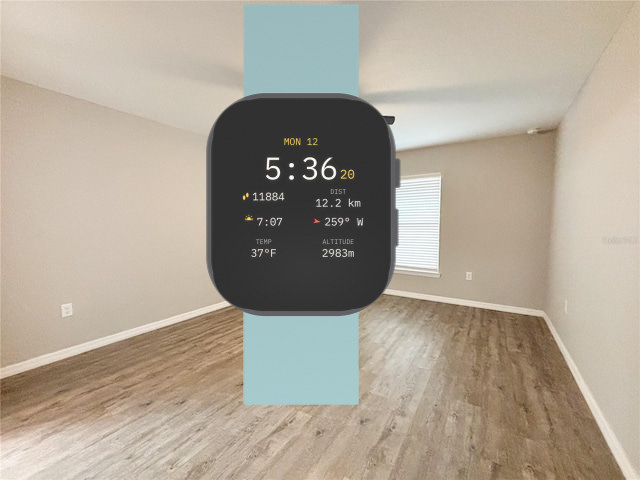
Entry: 5:36:20
